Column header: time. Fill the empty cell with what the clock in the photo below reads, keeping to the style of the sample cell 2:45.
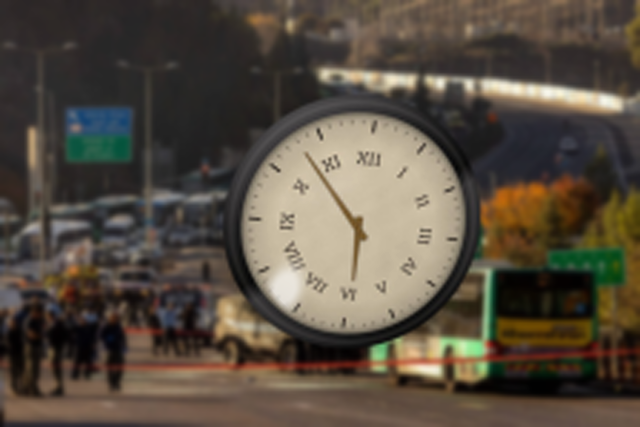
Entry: 5:53
